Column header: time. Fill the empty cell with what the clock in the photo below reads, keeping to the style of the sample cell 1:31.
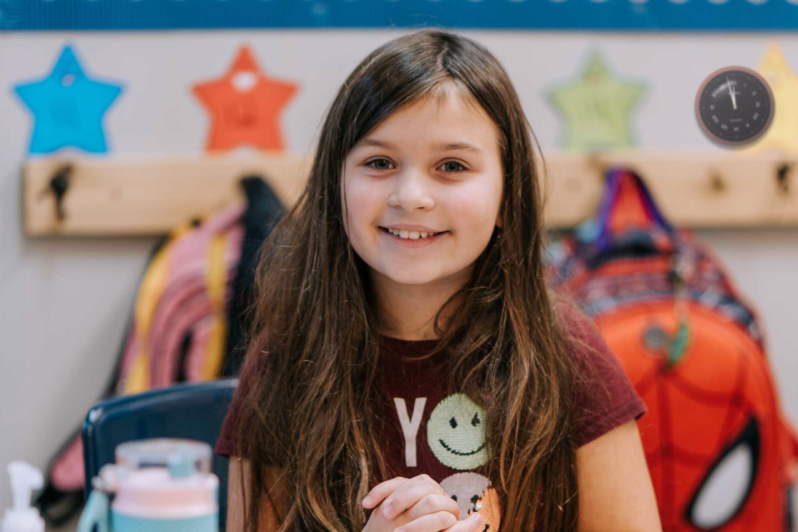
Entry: 11:58
